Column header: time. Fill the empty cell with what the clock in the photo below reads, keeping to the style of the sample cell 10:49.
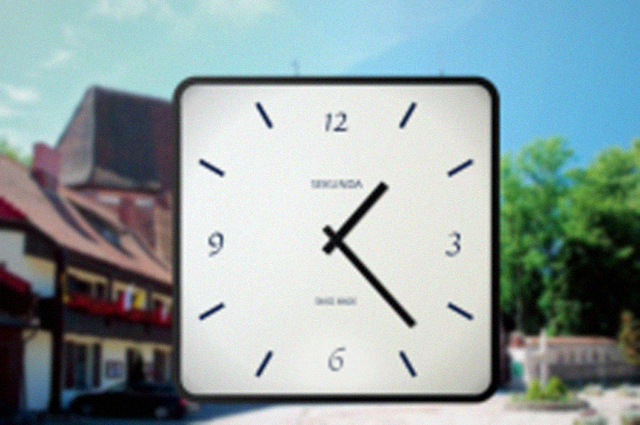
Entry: 1:23
